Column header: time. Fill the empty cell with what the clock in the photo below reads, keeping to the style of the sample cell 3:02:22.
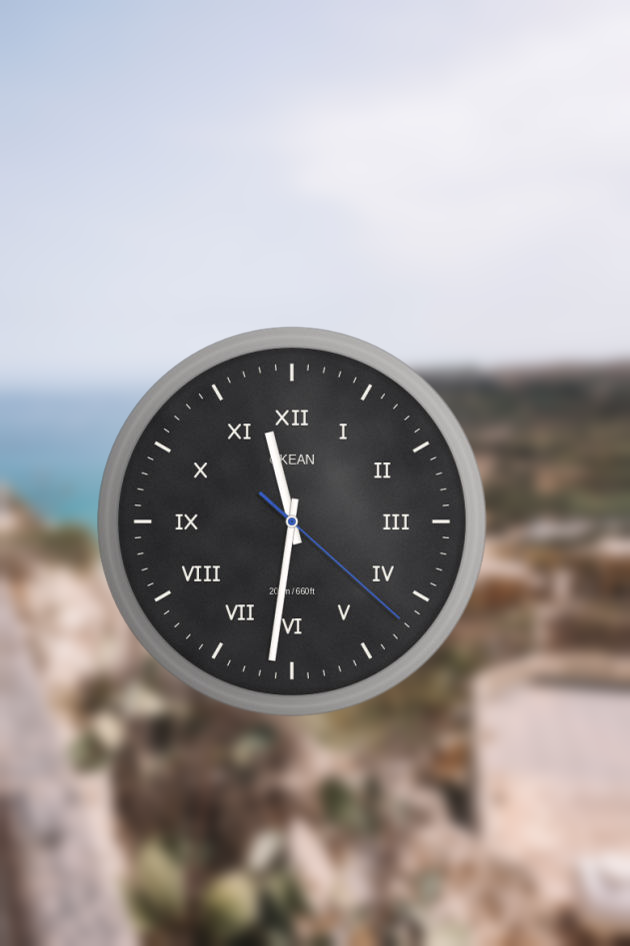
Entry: 11:31:22
